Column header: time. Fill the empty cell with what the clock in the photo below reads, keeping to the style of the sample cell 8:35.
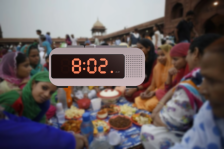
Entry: 8:02
